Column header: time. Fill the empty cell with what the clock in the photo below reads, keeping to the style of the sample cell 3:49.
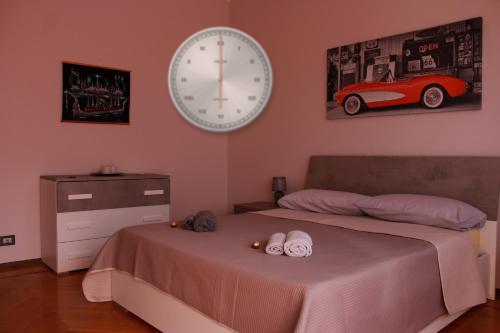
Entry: 6:00
